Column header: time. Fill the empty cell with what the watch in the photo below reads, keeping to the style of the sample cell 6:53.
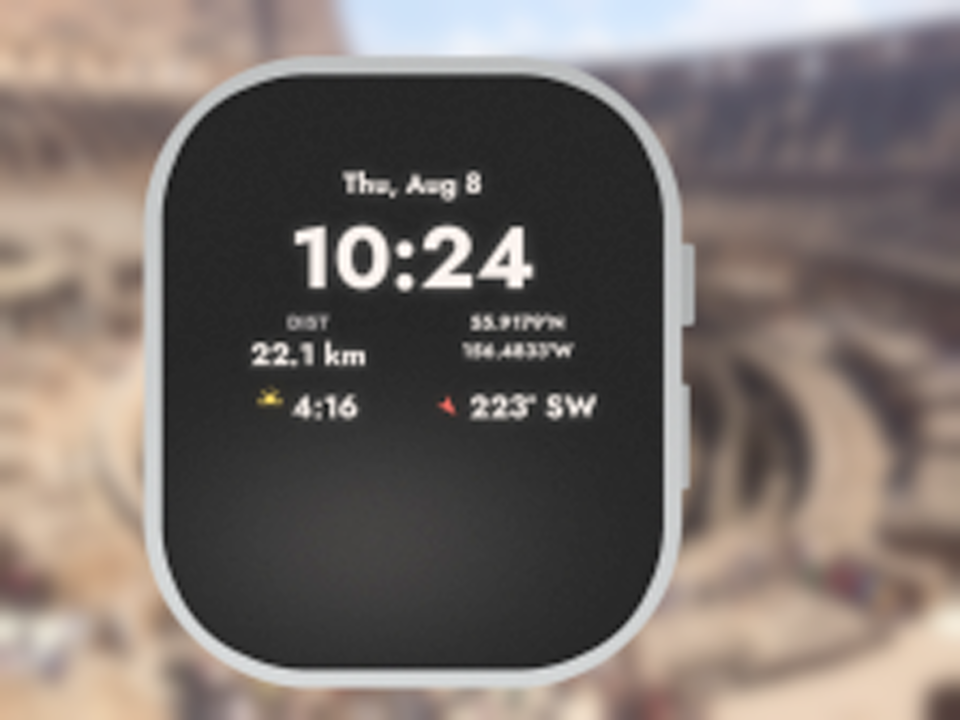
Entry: 10:24
